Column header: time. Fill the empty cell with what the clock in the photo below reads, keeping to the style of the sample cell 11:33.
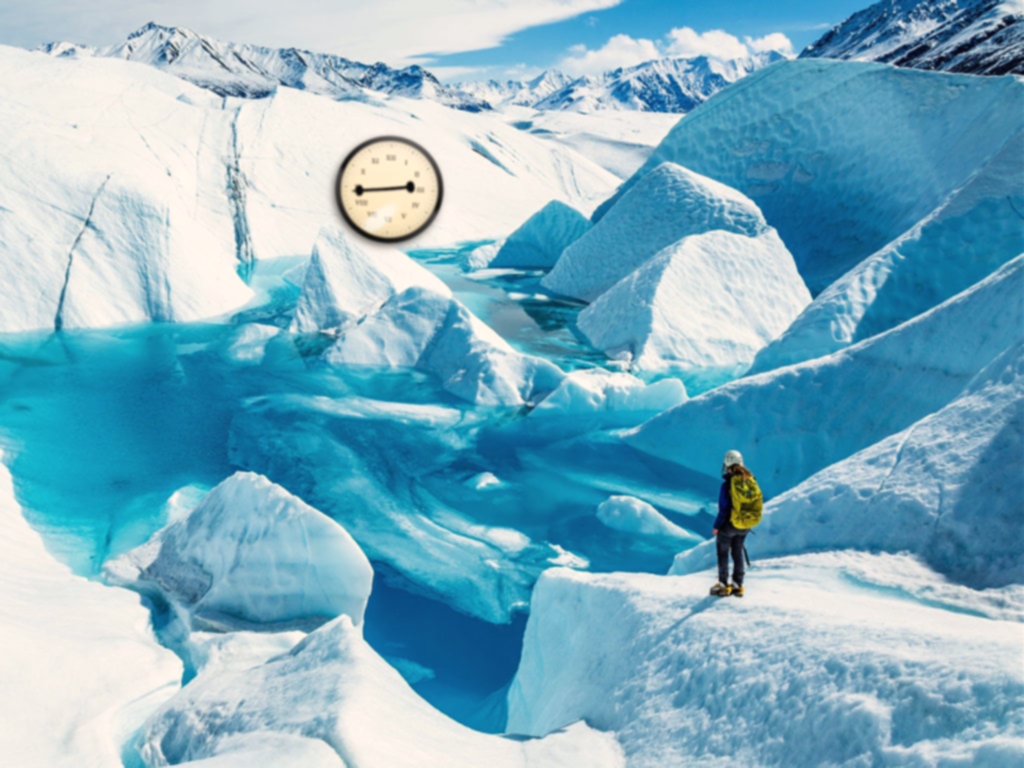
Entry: 2:44
